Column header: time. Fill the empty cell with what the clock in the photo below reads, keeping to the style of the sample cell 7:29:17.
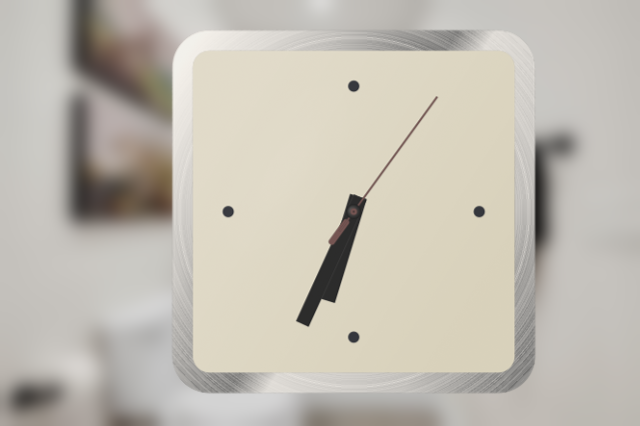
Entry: 6:34:06
